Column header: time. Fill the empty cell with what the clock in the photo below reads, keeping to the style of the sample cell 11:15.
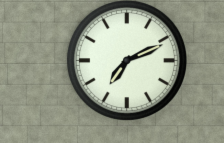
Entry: 7:11
